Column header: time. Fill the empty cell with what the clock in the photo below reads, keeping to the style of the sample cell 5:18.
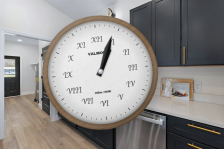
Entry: 1:04
